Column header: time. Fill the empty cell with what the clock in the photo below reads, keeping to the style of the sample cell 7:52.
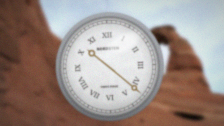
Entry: 10:22
